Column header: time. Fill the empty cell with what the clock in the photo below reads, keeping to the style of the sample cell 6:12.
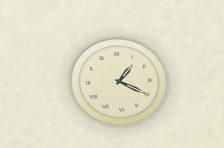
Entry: 1:20
